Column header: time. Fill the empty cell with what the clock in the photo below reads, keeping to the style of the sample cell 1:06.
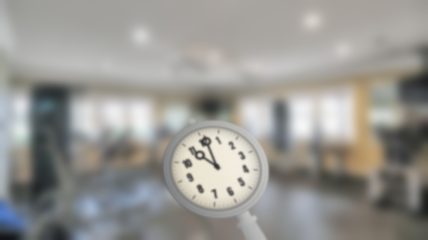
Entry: 11:01
